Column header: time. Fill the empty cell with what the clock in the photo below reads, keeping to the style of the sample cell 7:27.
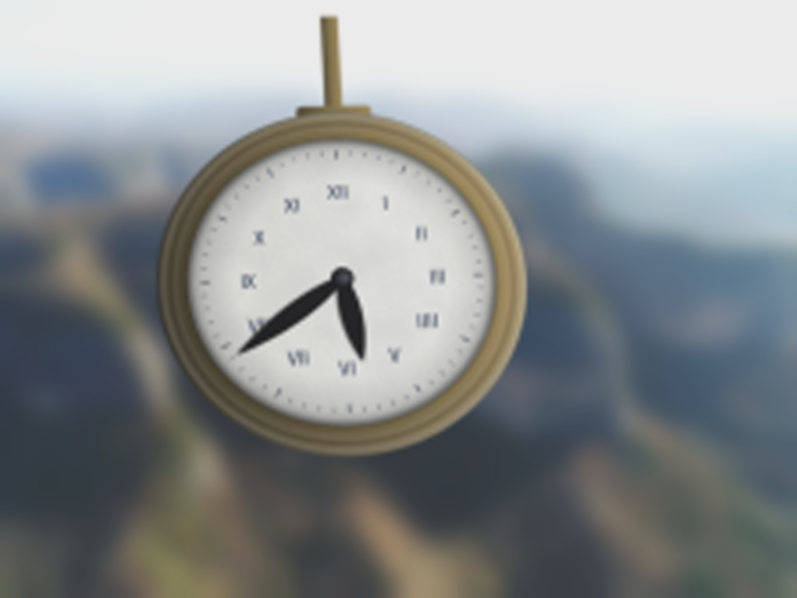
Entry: 5:39
